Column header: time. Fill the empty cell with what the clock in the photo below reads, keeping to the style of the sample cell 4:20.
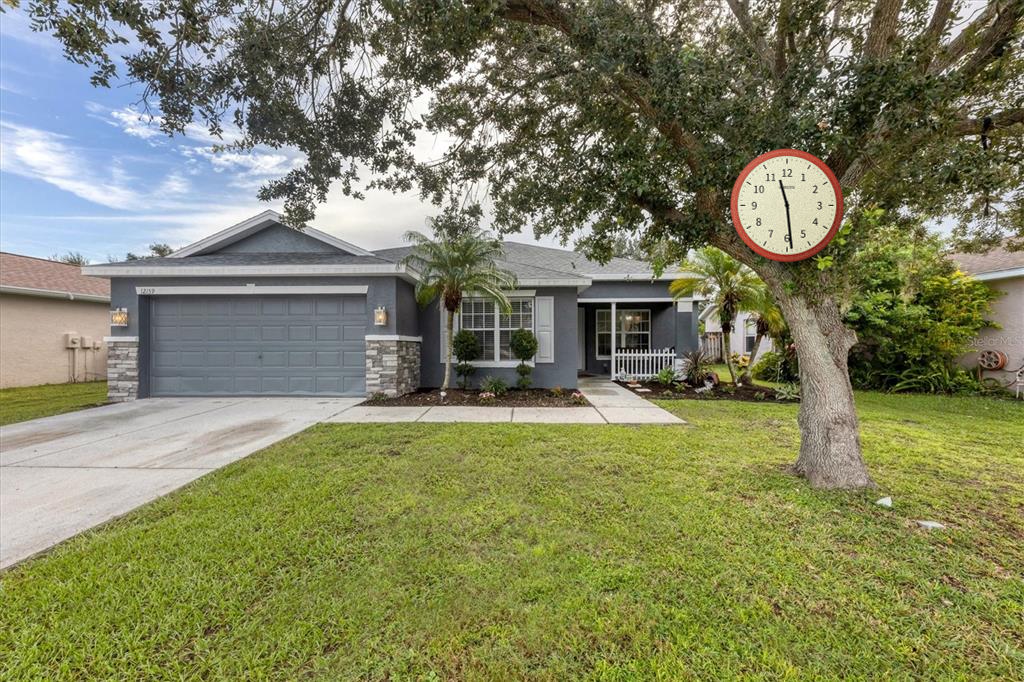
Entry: 11:29
